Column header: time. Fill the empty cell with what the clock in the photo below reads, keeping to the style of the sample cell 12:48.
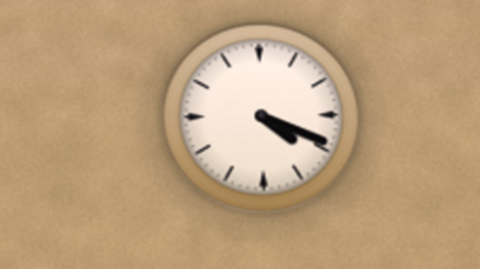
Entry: 4:19
